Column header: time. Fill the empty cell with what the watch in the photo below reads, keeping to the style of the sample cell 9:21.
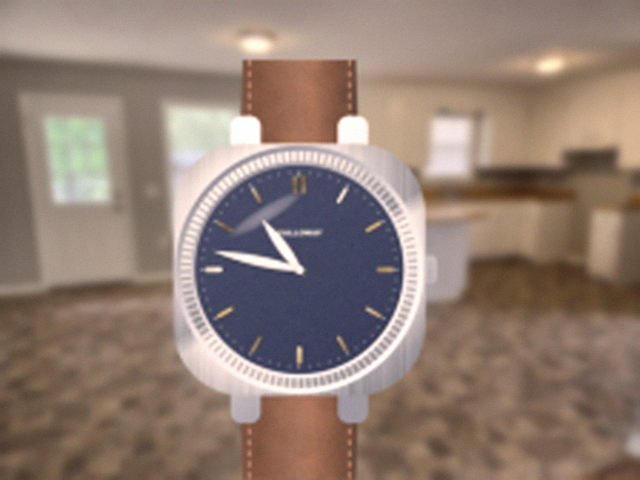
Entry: 10:47
